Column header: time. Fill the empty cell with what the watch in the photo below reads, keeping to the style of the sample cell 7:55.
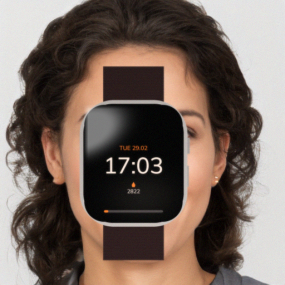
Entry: 17:03
